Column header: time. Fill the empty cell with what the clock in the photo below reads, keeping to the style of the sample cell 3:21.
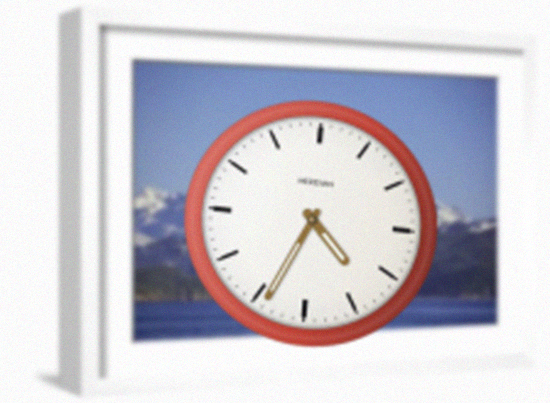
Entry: 4:34
